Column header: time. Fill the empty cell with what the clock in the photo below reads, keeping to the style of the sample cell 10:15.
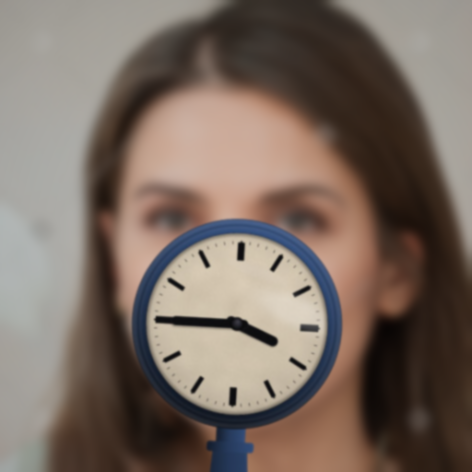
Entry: 3:45
